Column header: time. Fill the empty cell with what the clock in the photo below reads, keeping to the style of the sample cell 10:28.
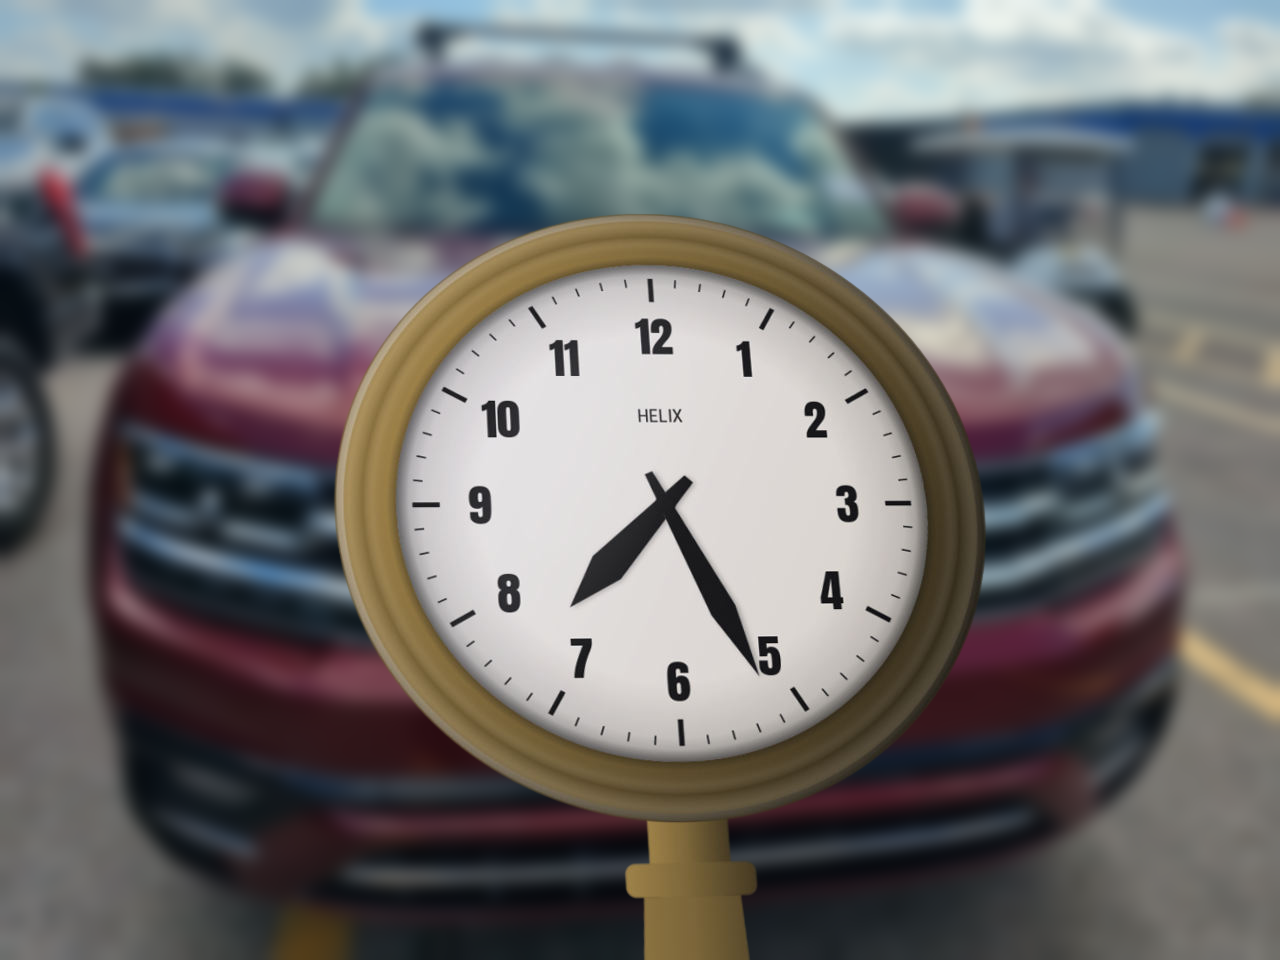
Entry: 7:26
